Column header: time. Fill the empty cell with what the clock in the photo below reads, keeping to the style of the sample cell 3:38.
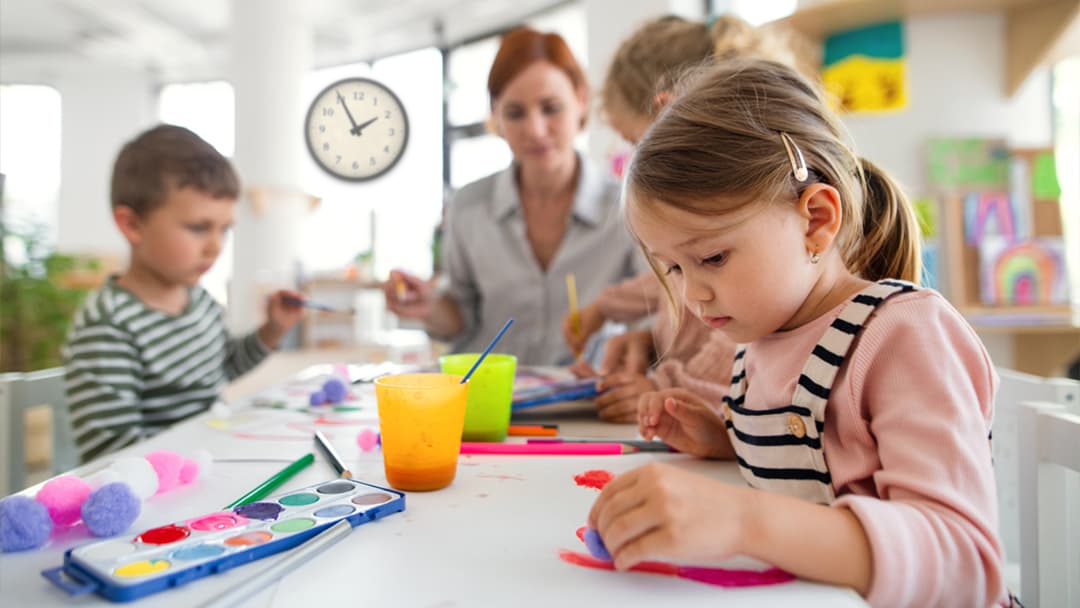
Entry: 1:55
